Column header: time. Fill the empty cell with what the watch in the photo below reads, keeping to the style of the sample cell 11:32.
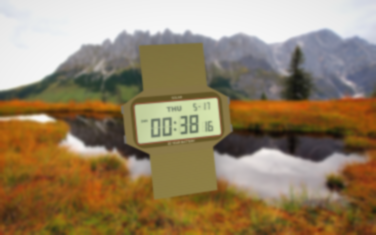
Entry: 0:38
